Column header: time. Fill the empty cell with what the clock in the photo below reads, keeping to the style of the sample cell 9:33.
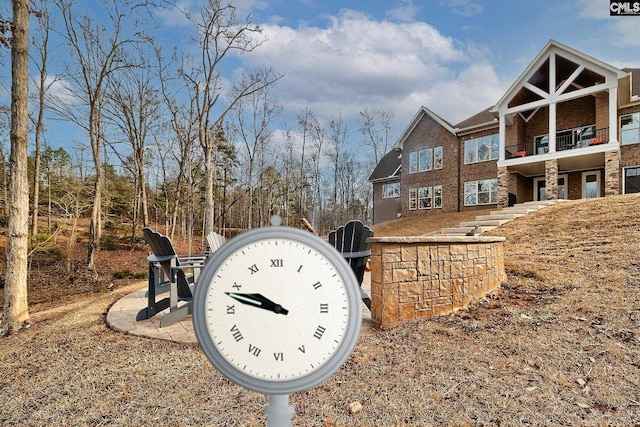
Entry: 9:48
